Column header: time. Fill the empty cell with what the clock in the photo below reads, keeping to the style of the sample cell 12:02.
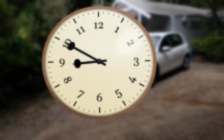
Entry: 8:50
